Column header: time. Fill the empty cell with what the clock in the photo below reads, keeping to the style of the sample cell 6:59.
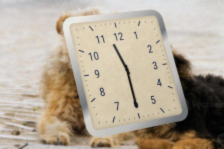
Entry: 11:30
